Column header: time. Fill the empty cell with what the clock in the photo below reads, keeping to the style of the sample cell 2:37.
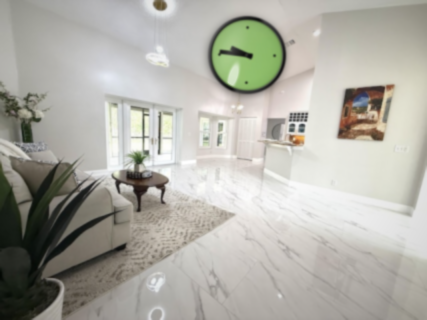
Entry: 9:46
